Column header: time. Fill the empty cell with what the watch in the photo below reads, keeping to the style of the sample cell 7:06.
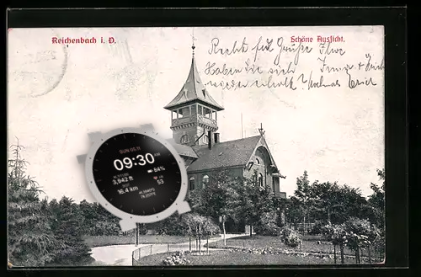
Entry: 9:30
